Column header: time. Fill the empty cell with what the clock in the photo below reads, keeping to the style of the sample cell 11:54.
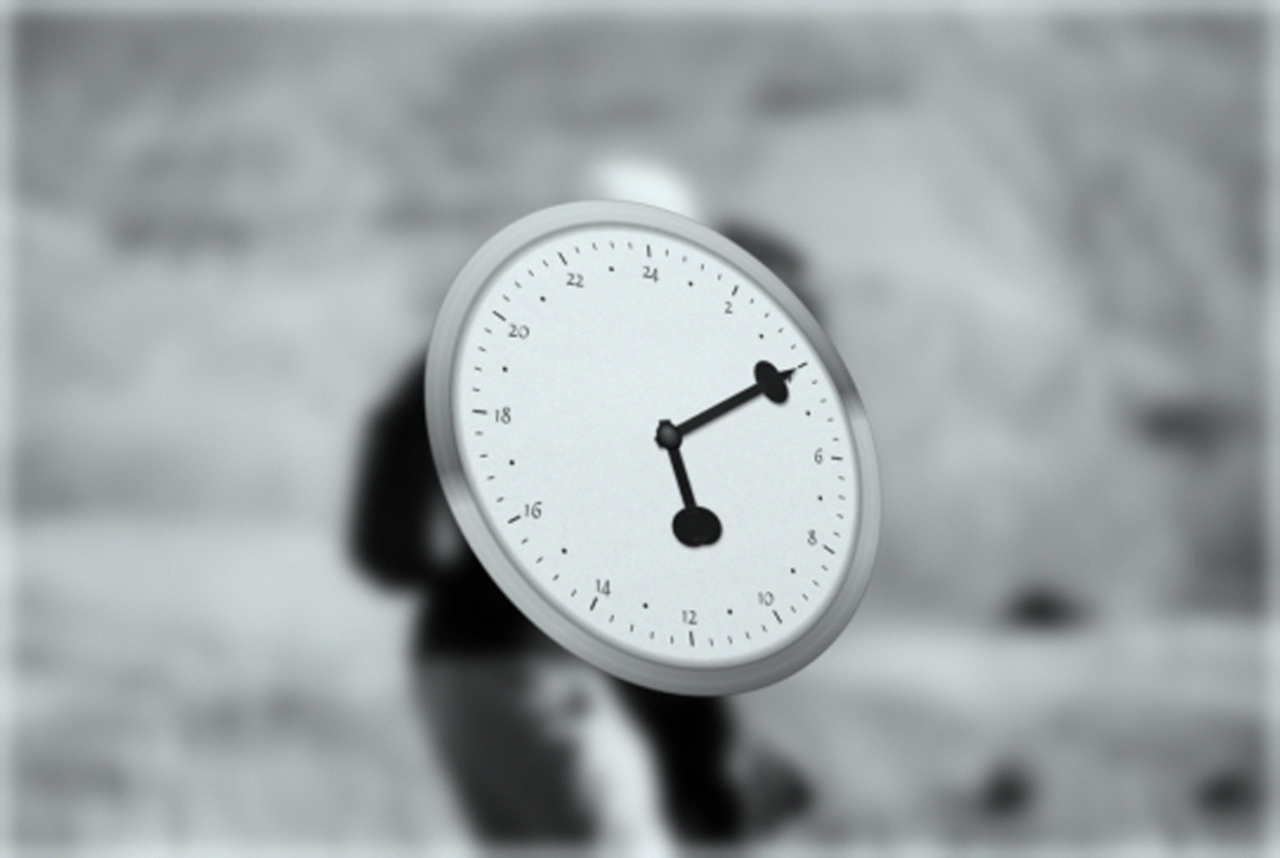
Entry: 11:10
